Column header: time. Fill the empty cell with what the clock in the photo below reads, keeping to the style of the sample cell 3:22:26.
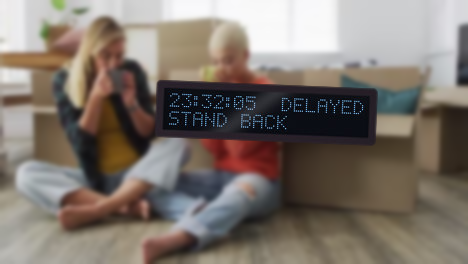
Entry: 23:32:05
